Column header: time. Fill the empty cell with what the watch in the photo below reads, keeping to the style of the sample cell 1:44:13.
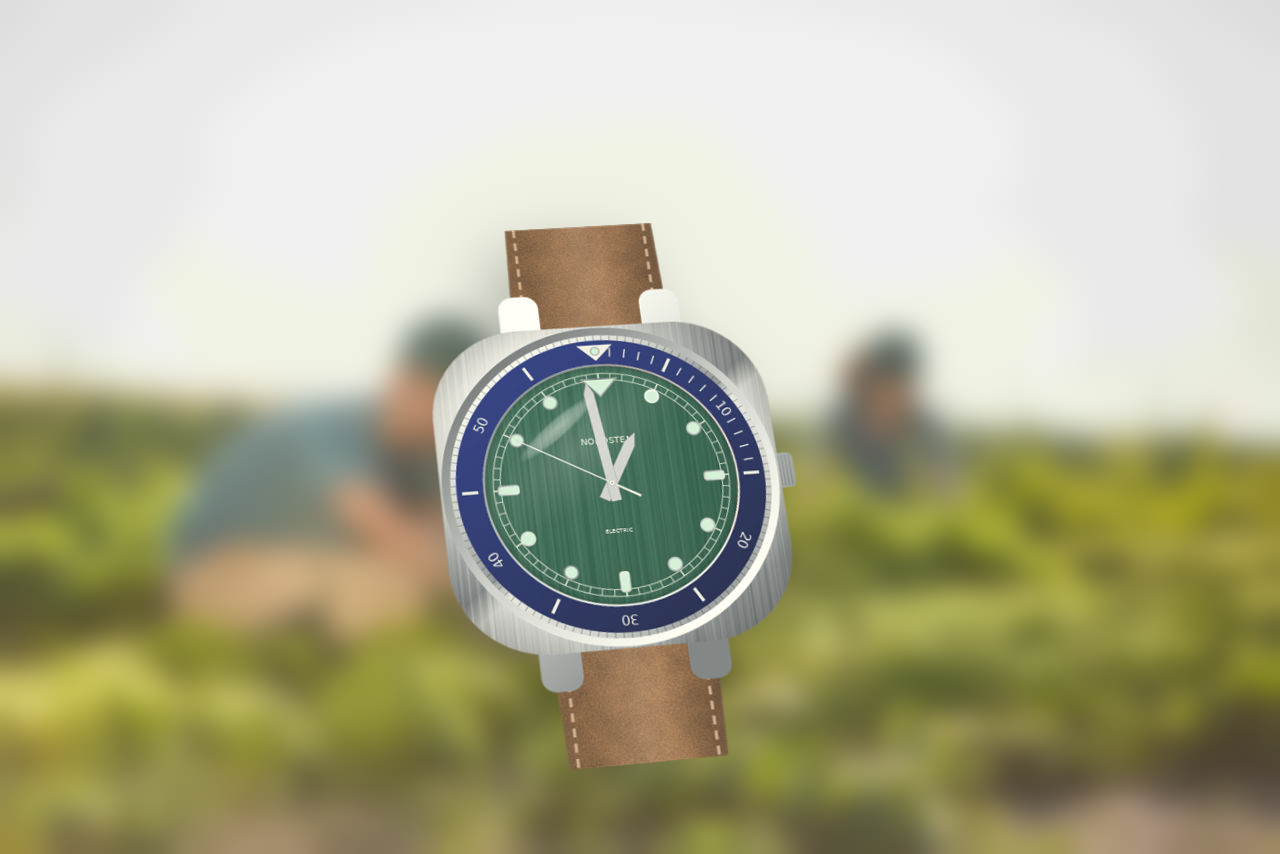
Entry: 12:58:50
